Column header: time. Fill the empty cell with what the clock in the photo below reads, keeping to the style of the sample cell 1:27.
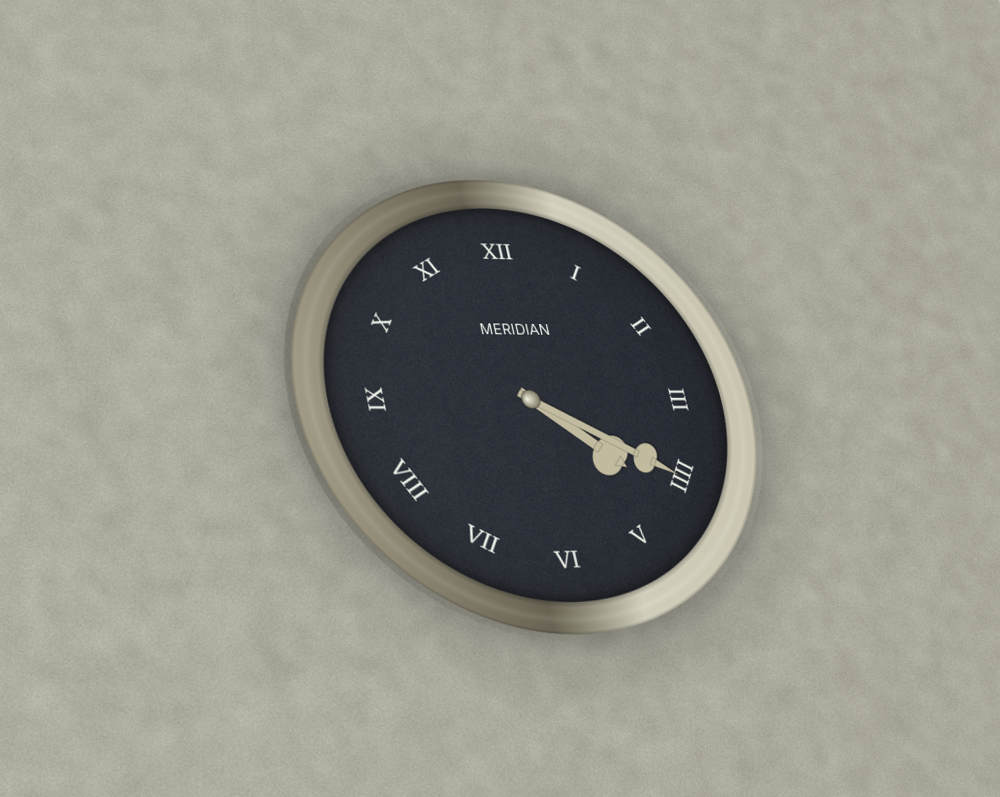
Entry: 4:20
